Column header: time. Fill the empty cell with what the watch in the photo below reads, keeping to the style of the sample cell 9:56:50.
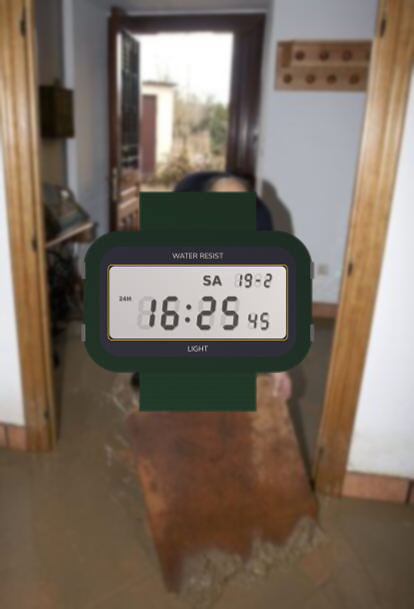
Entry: 16:25:45
